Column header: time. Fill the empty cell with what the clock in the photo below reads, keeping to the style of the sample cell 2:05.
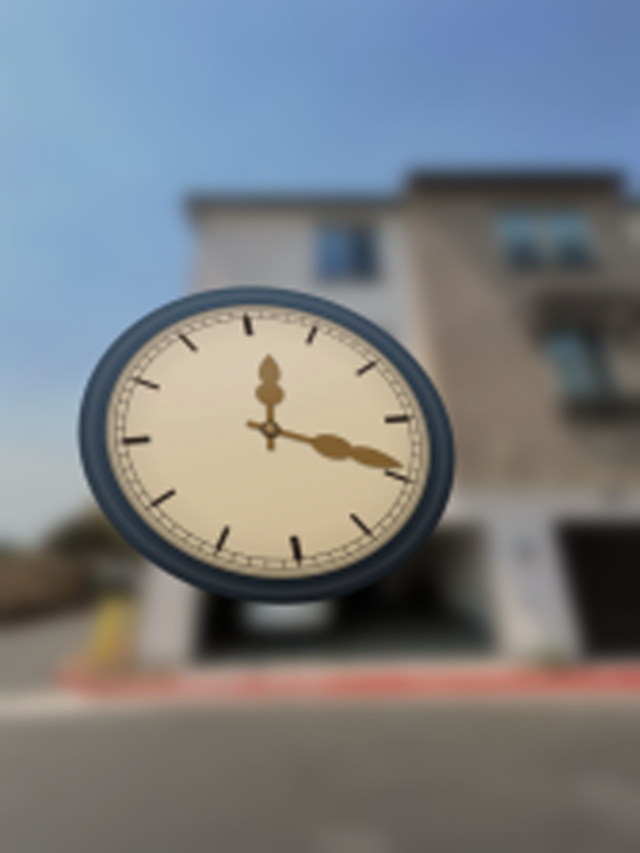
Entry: 12:19
